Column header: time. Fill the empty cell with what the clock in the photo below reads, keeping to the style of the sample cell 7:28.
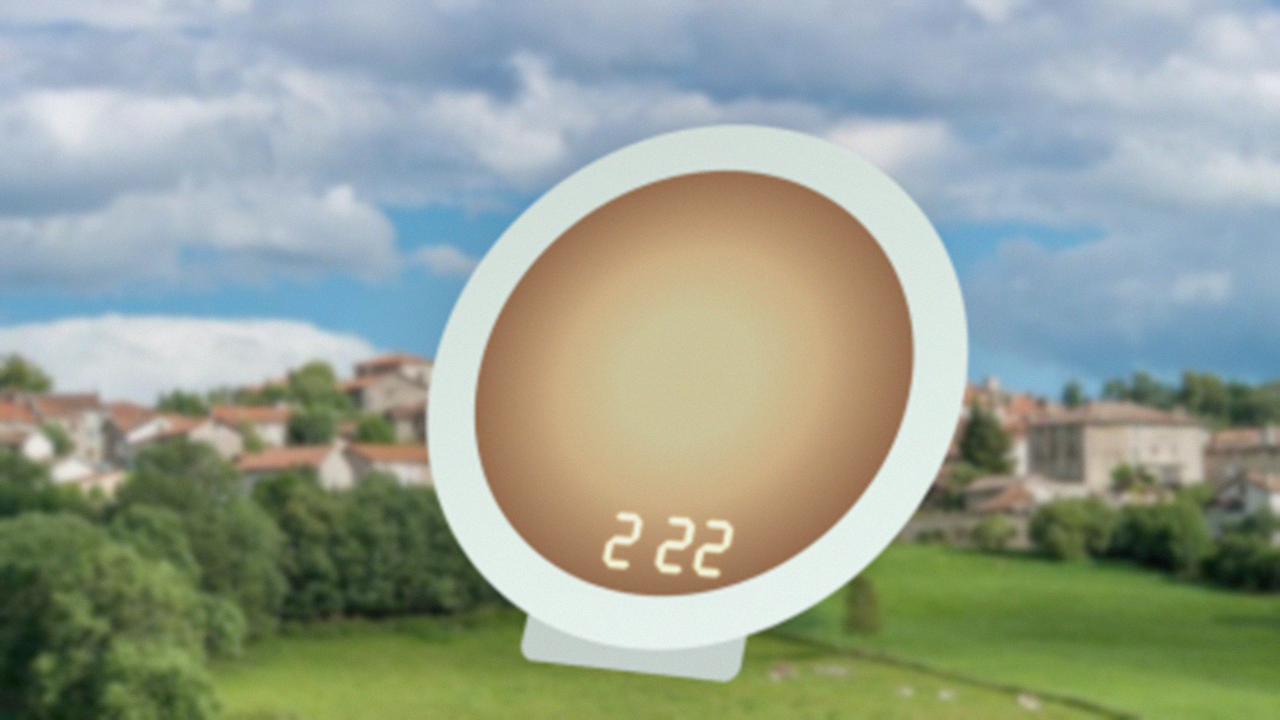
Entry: 2:22
